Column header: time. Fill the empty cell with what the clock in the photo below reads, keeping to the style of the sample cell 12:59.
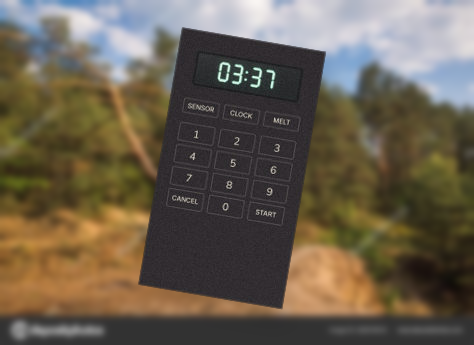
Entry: 3:37
